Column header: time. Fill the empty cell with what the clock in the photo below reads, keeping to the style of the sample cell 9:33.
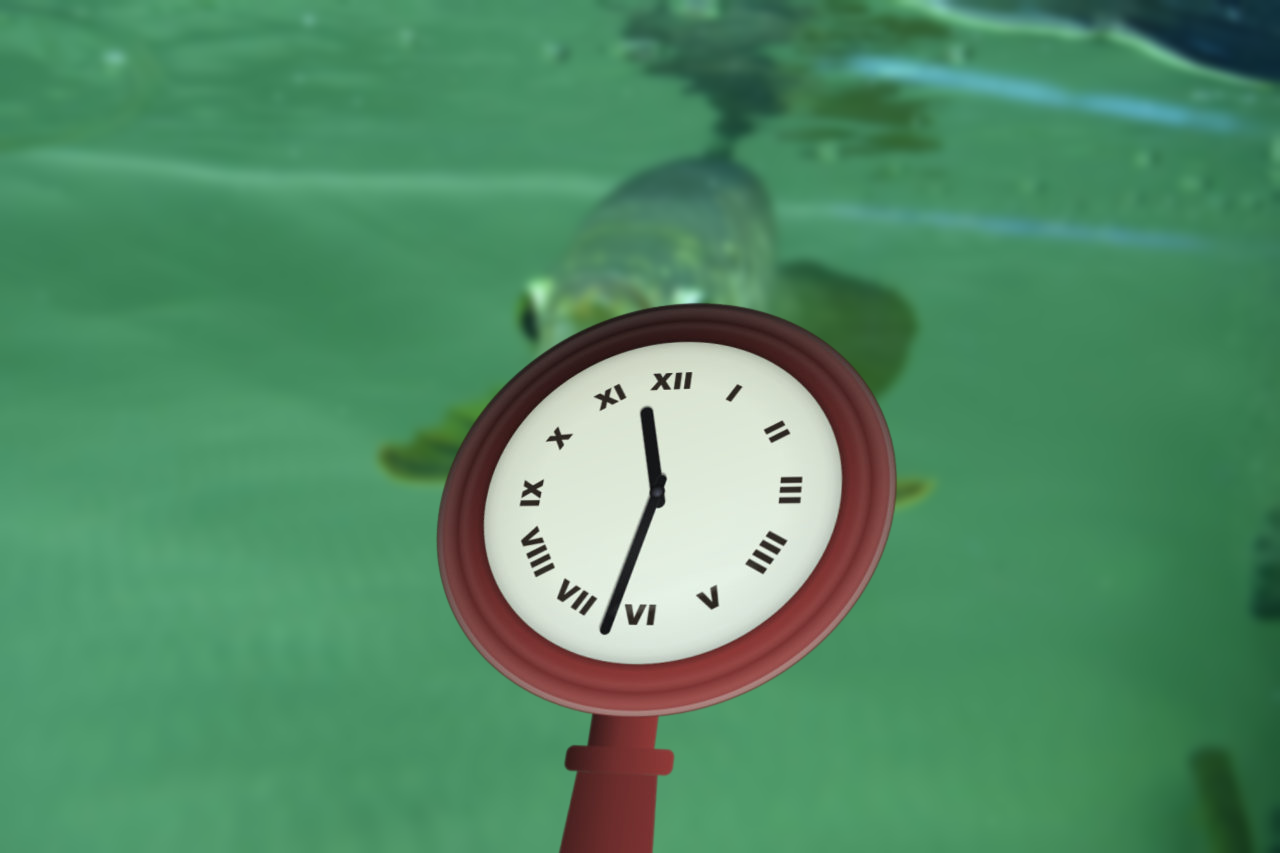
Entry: 11:32
